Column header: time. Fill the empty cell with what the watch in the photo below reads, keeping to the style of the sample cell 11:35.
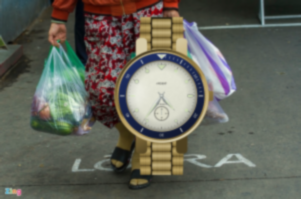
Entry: 4:36
